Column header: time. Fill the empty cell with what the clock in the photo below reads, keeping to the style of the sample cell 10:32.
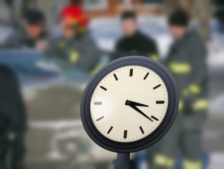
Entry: 3:21
